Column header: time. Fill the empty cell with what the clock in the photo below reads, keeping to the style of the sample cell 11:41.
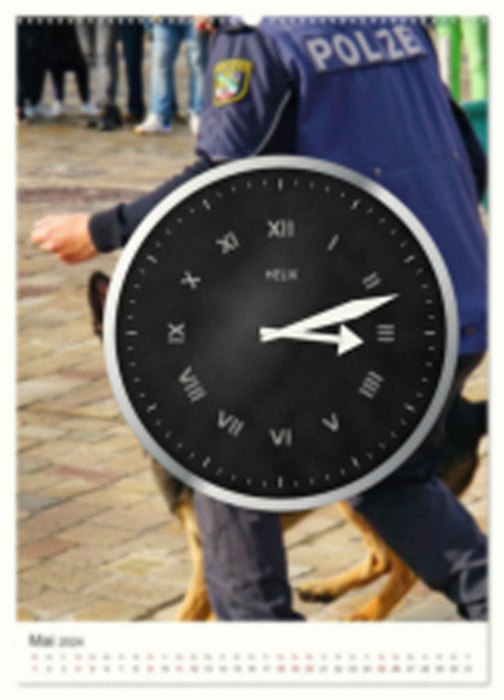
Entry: 3:12
